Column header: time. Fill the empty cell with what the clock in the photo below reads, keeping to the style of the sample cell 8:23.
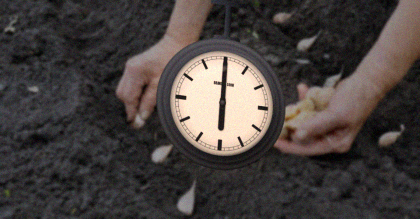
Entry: 6:00
